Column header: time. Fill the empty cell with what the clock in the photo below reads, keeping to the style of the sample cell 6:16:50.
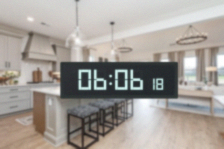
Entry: 6:06:18
